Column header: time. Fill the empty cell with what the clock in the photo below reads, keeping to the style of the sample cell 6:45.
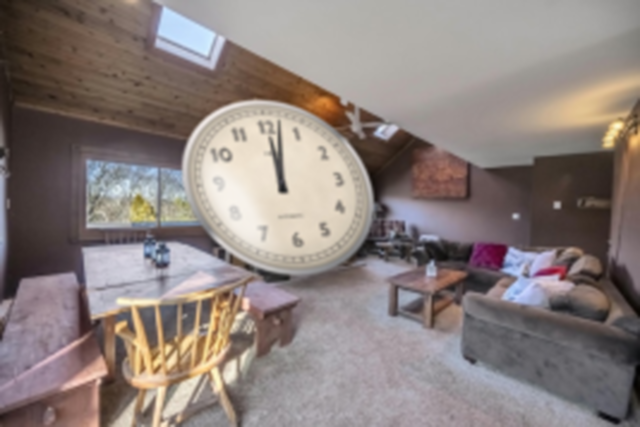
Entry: 12:02
